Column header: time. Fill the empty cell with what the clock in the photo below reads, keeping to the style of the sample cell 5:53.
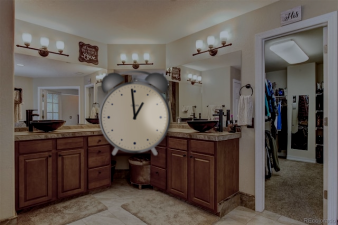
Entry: 12:59
